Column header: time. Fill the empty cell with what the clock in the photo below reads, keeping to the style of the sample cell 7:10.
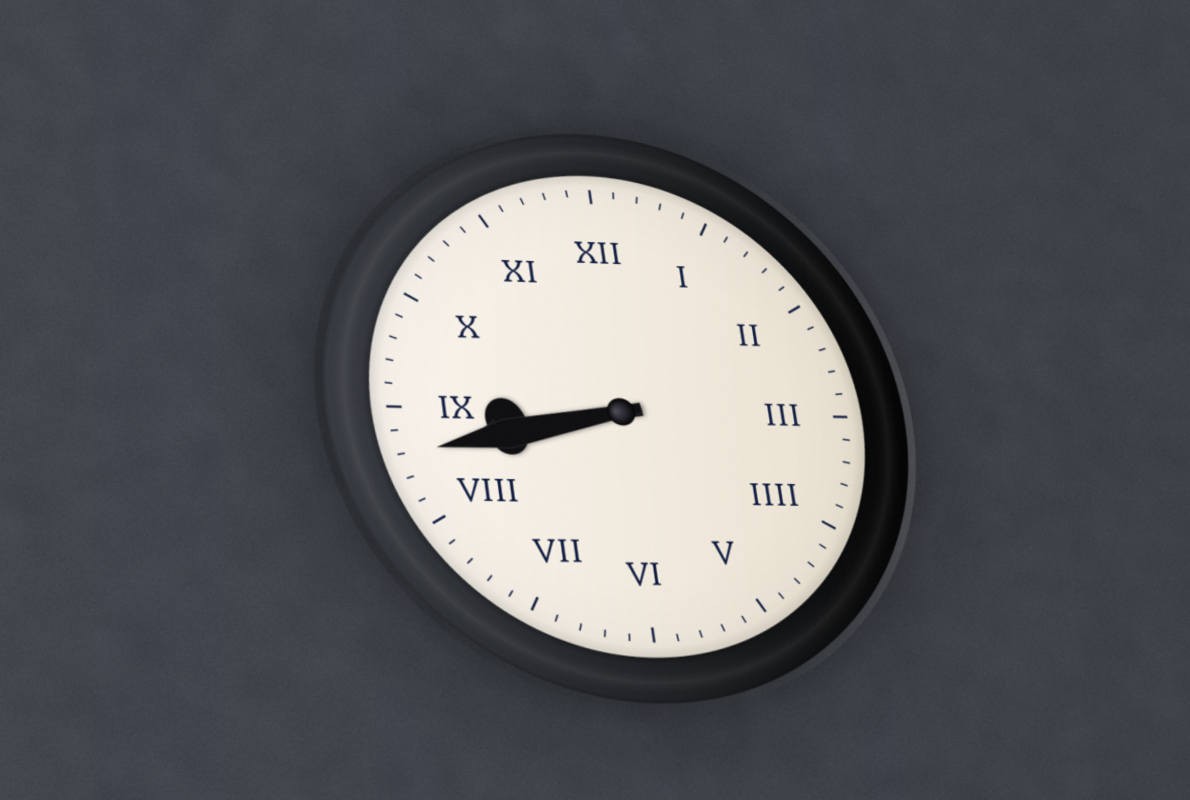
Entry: 8:43
